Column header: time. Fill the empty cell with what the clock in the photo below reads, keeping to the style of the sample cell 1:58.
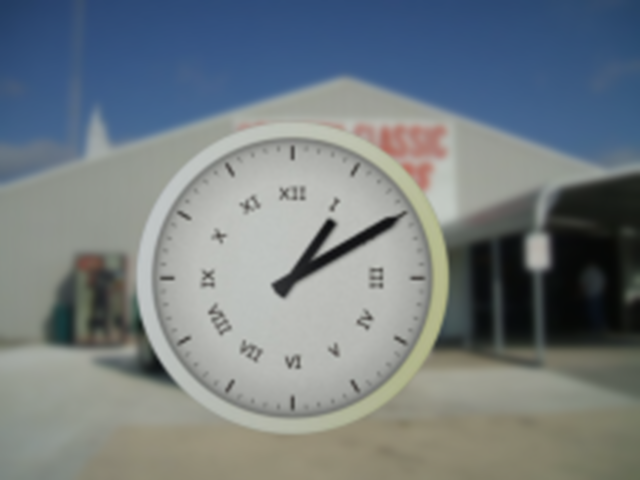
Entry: 1:10
